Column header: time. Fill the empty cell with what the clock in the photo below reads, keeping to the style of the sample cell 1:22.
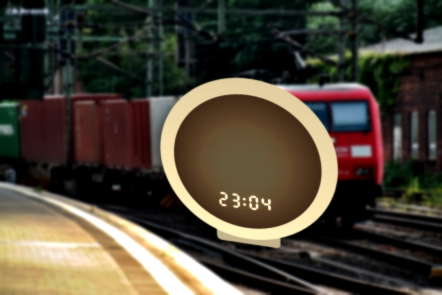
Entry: 23:04
